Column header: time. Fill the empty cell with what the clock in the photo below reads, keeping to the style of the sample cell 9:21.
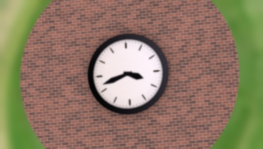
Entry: 3:42
